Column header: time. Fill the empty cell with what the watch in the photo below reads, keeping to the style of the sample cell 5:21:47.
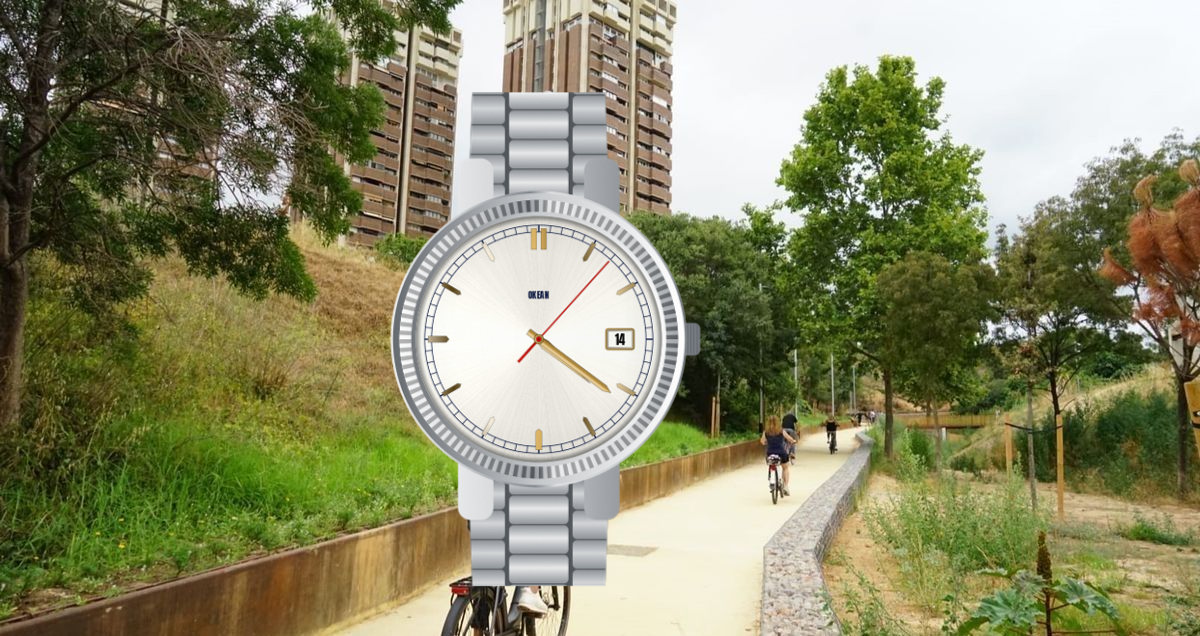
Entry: 4:21:07
